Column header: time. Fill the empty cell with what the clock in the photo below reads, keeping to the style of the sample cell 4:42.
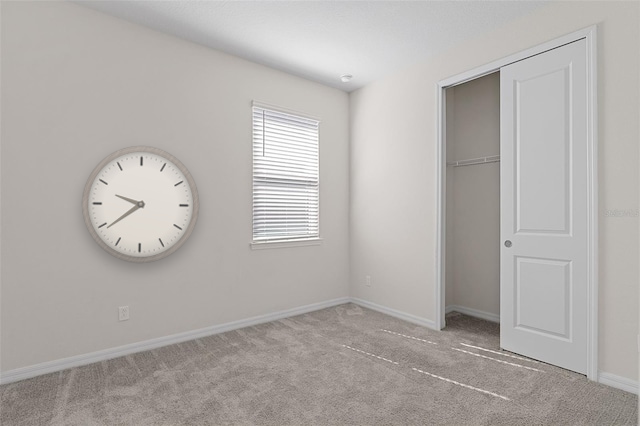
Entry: 9:39
